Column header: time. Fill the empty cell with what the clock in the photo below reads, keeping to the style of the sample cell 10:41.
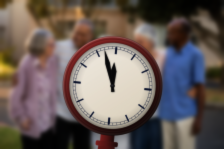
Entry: 11:57
